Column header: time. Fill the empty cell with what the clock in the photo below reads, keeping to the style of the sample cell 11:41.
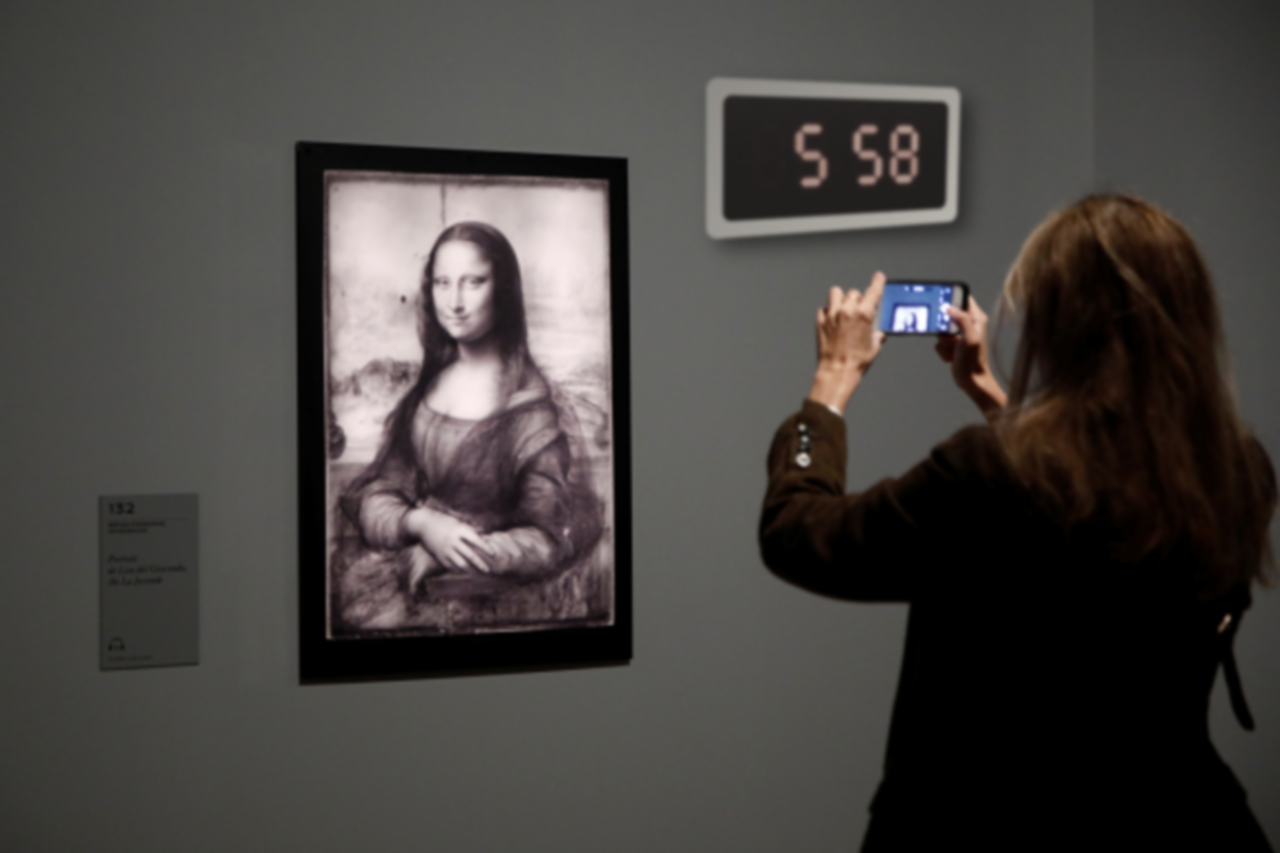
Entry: 5:58
